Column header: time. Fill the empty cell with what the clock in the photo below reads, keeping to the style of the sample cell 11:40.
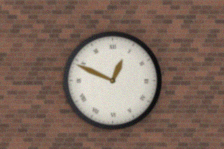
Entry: 12:49
